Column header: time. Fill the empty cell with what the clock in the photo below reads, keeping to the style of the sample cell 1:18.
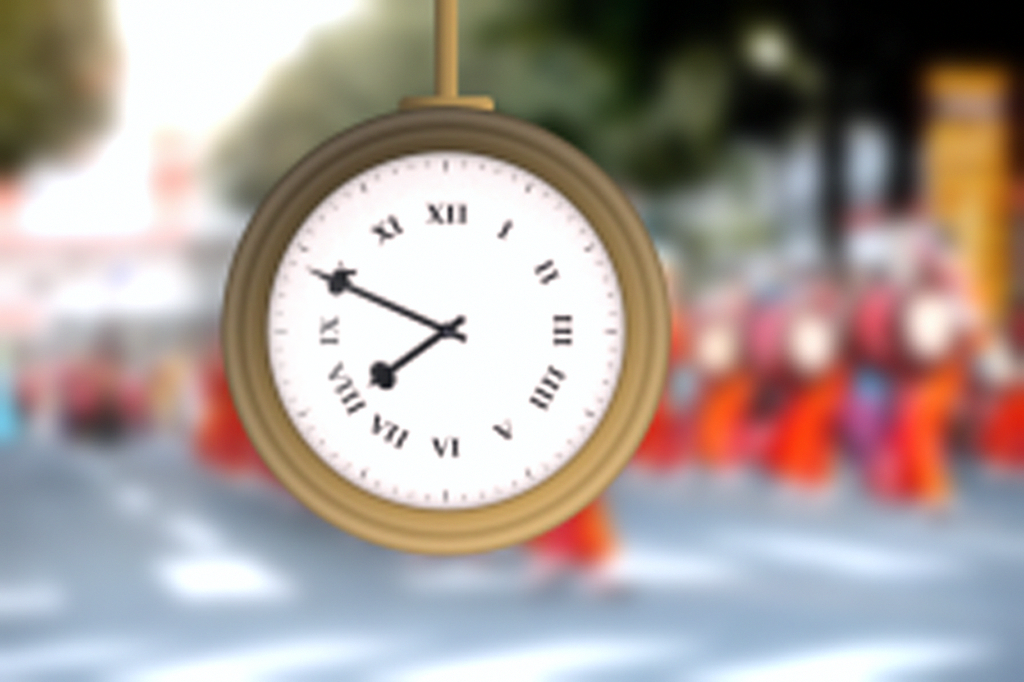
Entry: 7:49
